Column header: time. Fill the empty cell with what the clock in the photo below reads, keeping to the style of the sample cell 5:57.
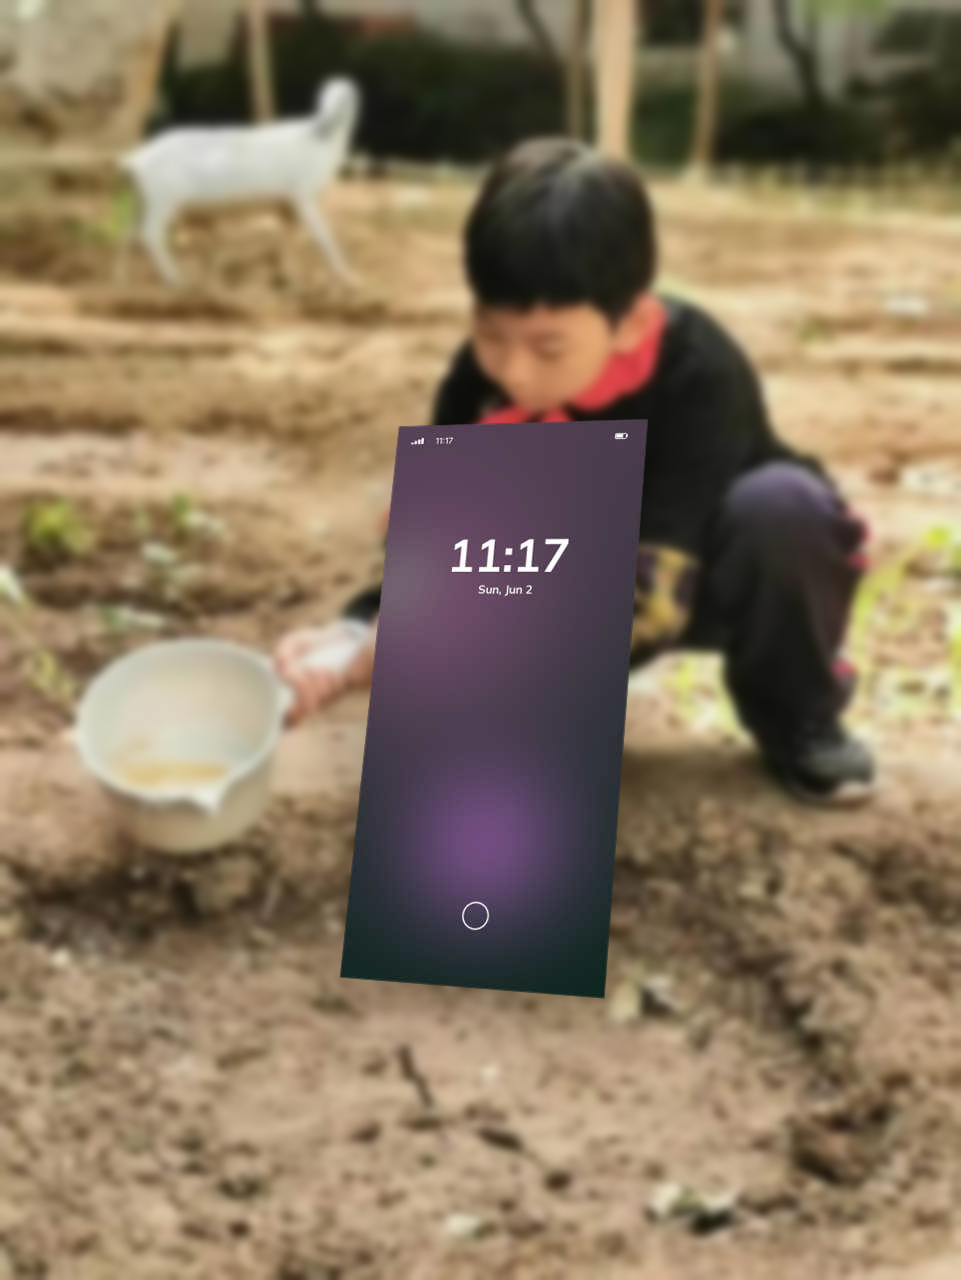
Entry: 11:17
